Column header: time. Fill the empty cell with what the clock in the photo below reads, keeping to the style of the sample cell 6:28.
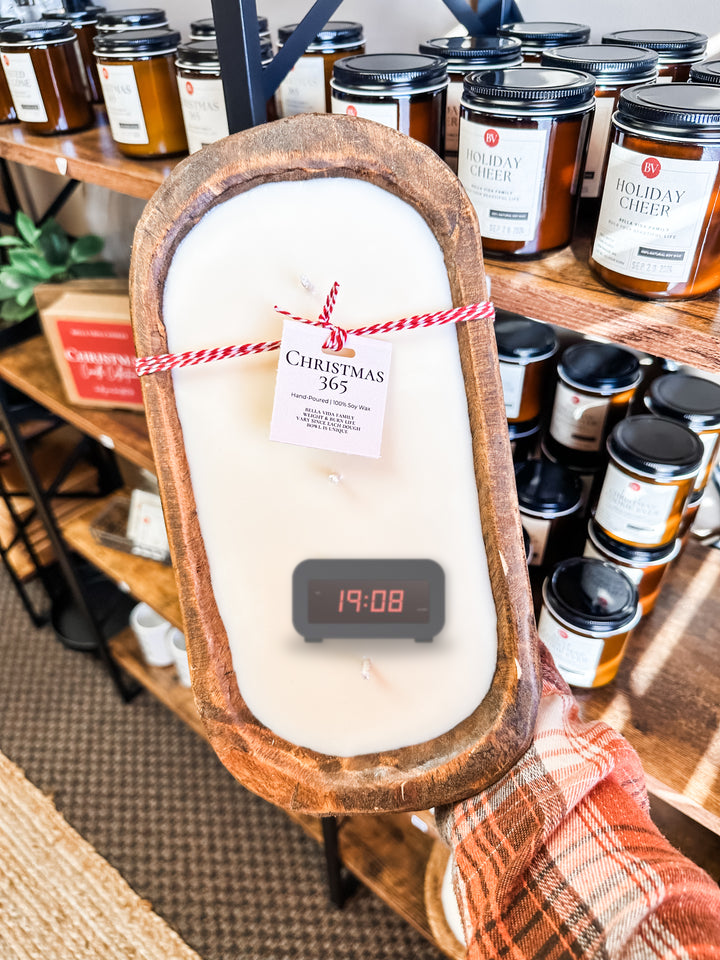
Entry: 19:08
